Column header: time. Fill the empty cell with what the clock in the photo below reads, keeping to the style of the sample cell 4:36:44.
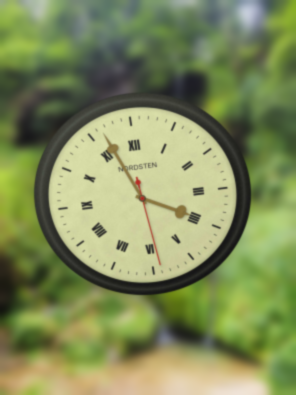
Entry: 3:56:29
